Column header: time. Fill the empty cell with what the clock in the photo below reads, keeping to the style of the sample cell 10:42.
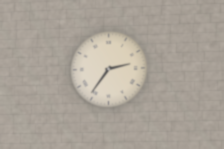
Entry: 2:36
